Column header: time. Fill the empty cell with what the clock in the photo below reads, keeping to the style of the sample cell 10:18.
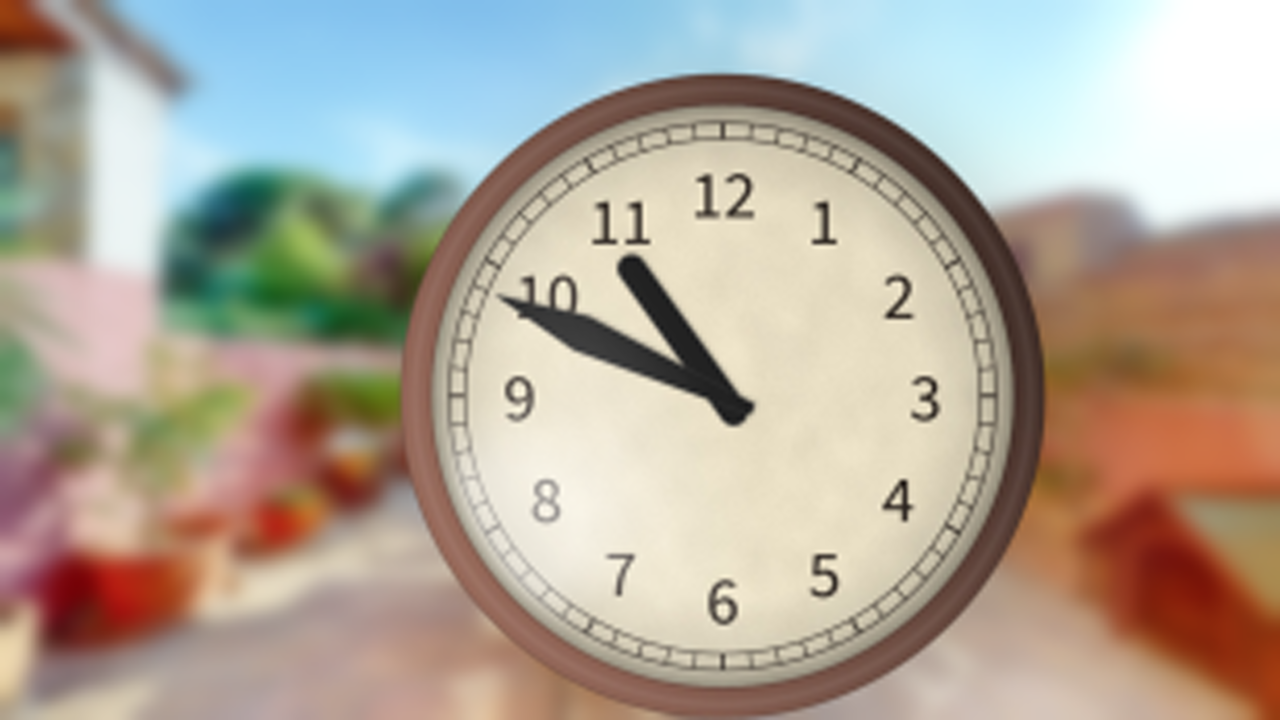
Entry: 10:49
